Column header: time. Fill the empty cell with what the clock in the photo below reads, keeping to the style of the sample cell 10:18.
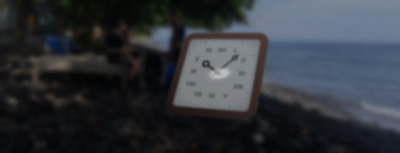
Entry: 10:07
